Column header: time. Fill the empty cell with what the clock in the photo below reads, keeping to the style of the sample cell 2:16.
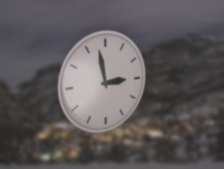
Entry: 2:58
